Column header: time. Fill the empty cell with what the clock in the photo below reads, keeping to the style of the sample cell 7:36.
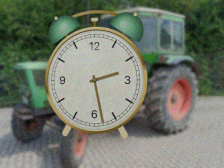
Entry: 2:28
